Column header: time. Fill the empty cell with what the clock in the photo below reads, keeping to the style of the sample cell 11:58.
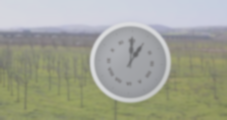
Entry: 1:00
